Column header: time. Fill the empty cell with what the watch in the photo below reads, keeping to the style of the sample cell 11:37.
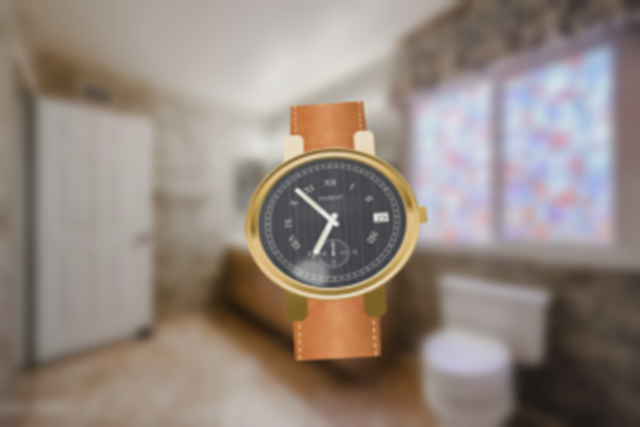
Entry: 6:53
